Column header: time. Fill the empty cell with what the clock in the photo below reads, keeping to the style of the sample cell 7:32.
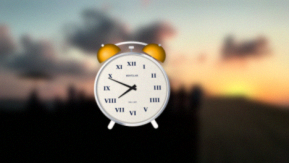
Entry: 7:49
